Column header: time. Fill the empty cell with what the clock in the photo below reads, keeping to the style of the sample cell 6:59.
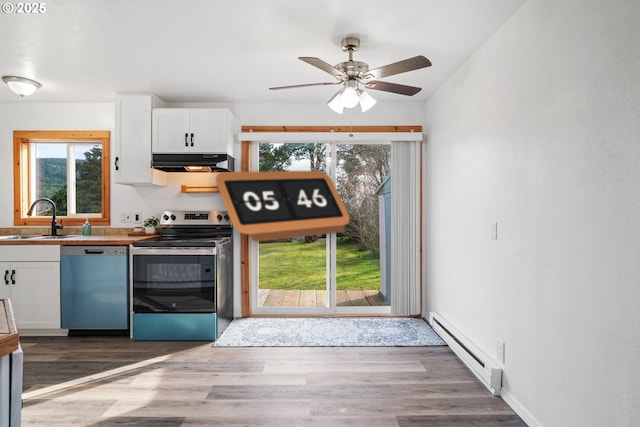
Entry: 5:46
